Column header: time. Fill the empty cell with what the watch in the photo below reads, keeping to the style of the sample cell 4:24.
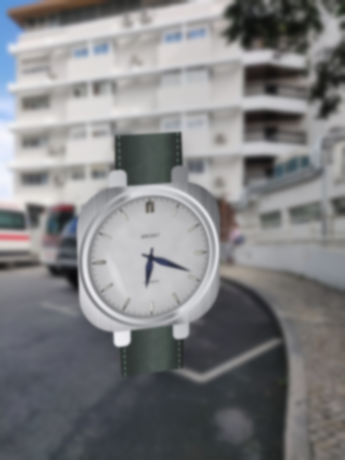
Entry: 6:19
